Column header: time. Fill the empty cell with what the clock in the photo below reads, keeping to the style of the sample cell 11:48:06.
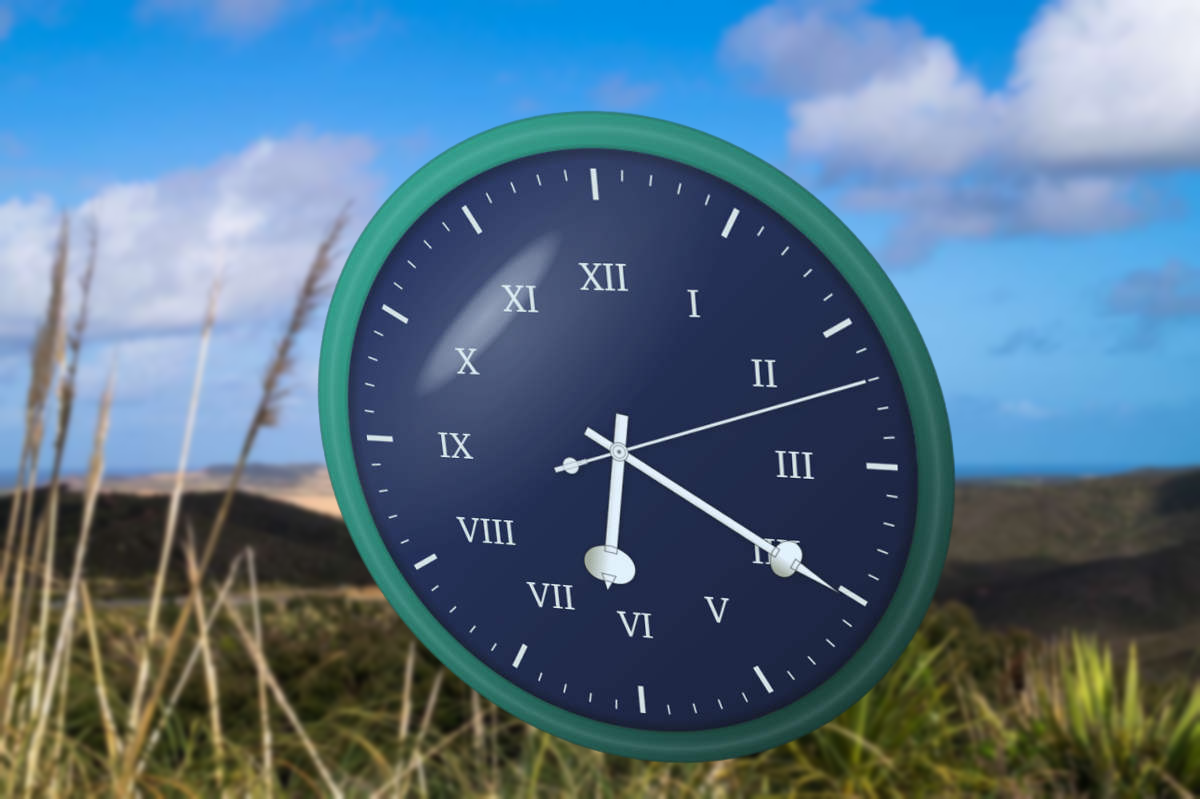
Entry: 6:20:12
